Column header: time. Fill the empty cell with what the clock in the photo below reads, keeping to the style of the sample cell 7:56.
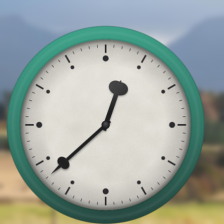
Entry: 12:38
